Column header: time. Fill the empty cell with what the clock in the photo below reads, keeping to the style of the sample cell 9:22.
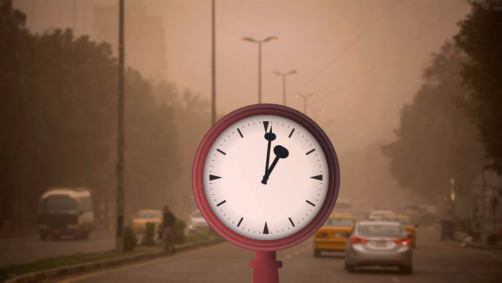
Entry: 1:01
